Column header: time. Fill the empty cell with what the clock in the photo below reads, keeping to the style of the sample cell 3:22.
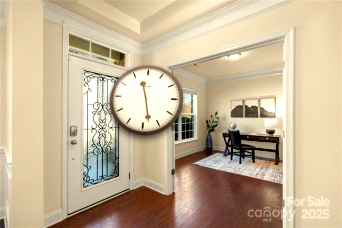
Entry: 11:28
